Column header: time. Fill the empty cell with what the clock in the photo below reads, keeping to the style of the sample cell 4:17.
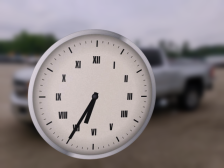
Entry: 6:35
